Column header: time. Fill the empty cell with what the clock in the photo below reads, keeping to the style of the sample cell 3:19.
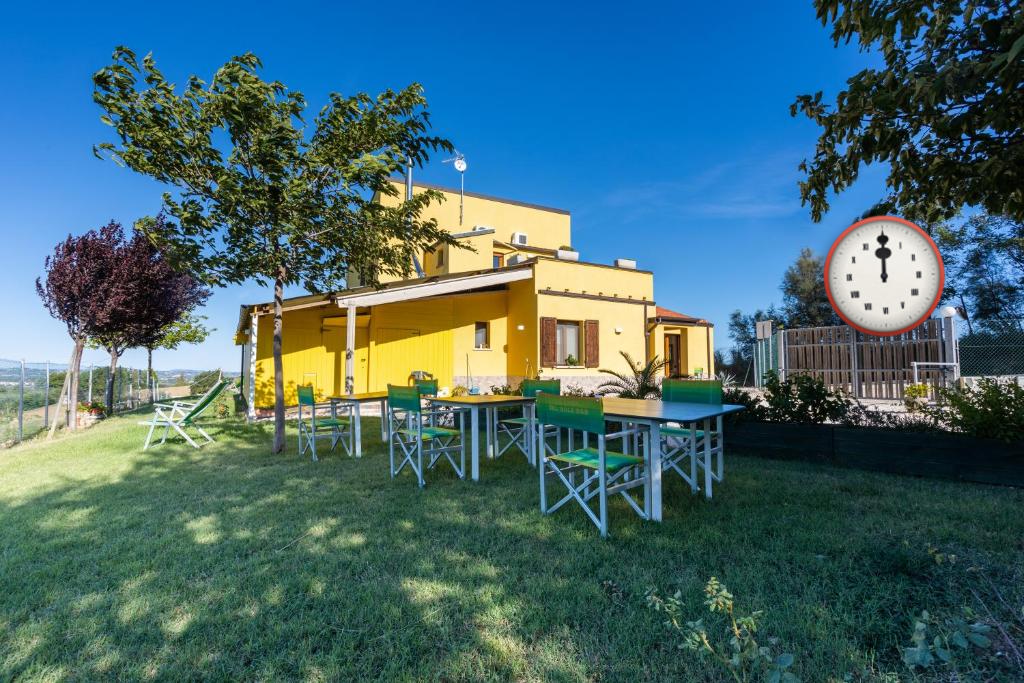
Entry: 12:00
